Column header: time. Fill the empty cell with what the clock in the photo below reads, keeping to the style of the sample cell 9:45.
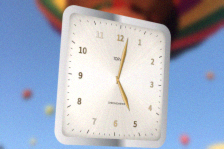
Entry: 5:02
